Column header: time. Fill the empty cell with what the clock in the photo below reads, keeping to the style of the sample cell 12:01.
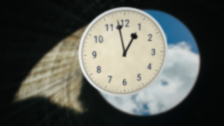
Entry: 12:58
